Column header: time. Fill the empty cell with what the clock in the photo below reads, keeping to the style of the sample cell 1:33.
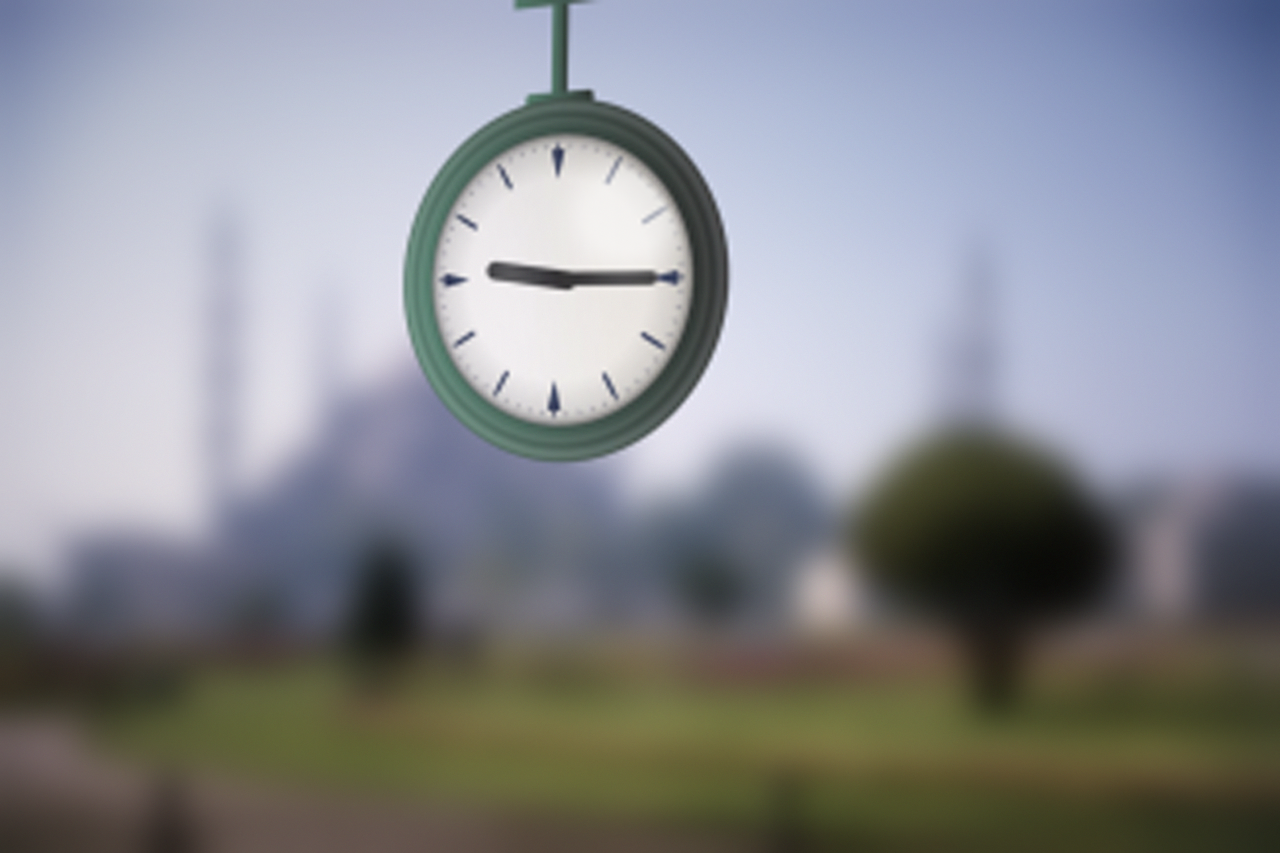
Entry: 9:15
